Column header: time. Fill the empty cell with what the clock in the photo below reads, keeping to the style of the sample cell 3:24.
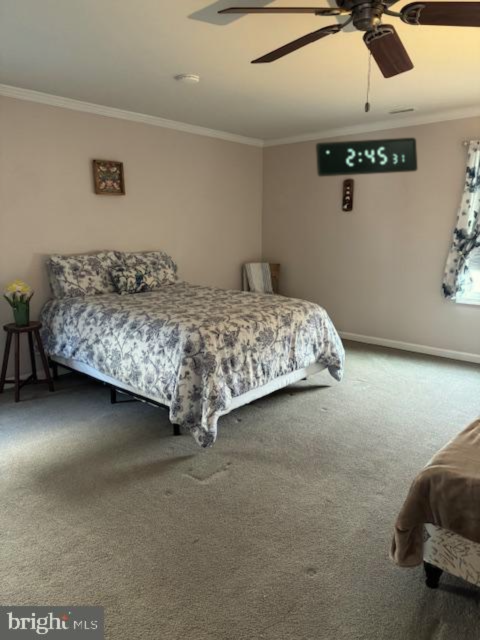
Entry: 2:45
